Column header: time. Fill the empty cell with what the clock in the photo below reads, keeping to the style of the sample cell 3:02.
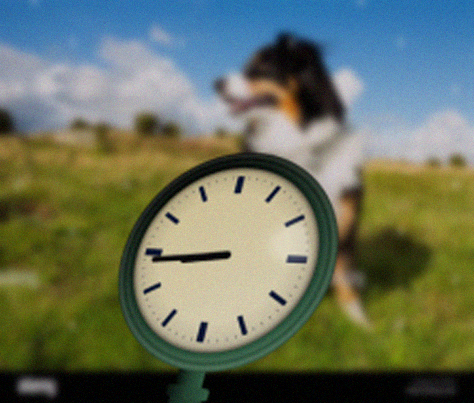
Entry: 8:44
